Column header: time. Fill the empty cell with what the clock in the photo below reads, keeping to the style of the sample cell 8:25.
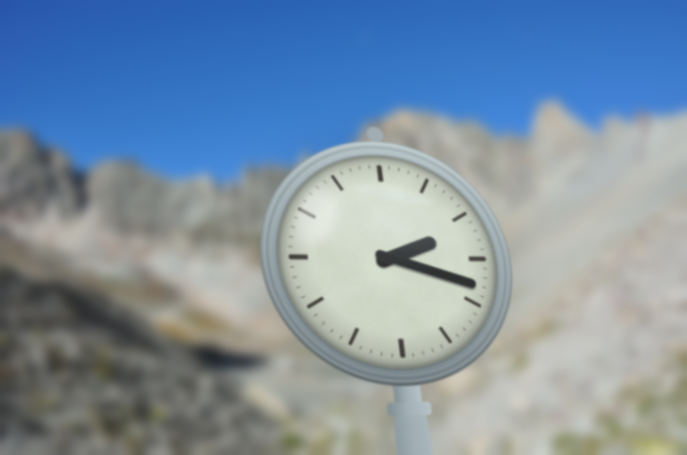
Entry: 2:18
